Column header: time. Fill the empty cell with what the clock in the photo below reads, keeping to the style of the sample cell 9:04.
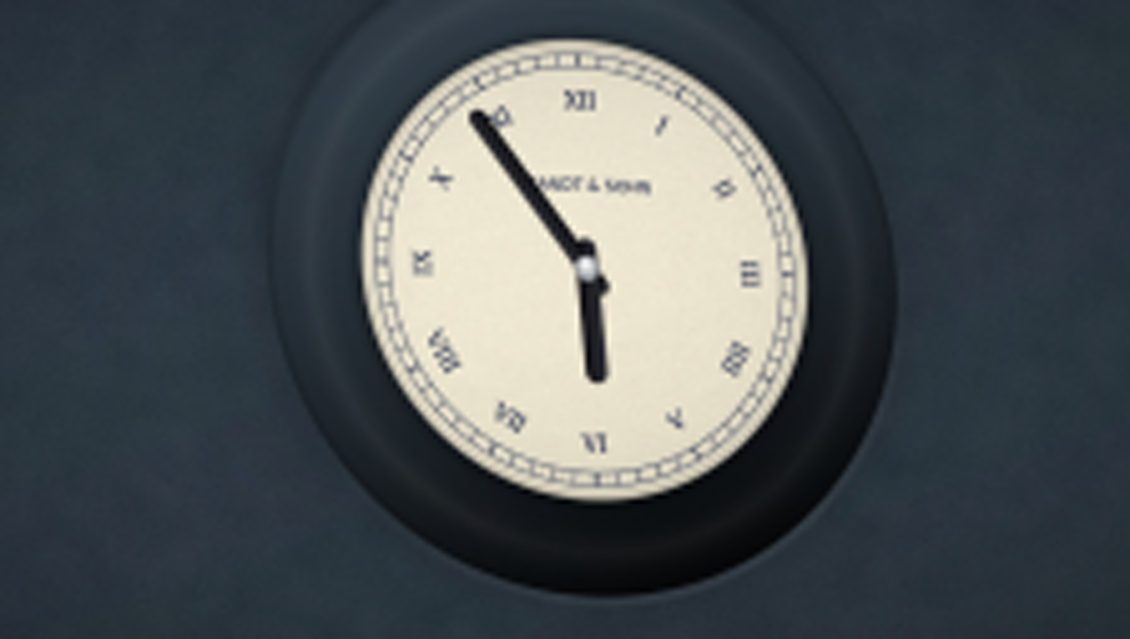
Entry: 5:54
